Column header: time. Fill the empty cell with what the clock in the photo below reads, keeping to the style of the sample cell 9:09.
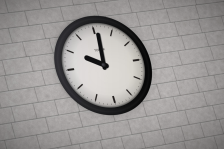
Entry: 10:01
